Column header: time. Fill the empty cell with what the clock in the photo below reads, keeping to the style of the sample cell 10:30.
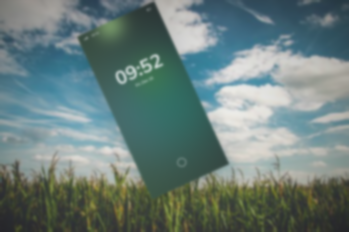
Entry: 9:52
